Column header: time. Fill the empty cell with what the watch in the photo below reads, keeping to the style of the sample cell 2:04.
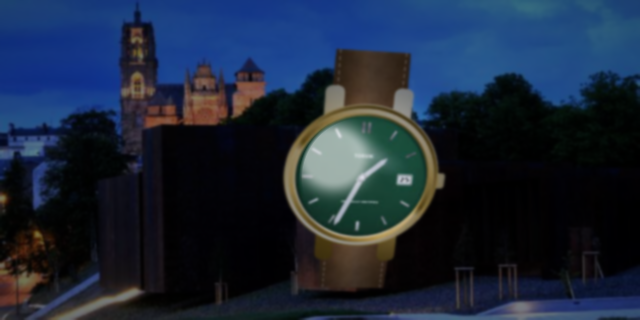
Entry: 1:34
